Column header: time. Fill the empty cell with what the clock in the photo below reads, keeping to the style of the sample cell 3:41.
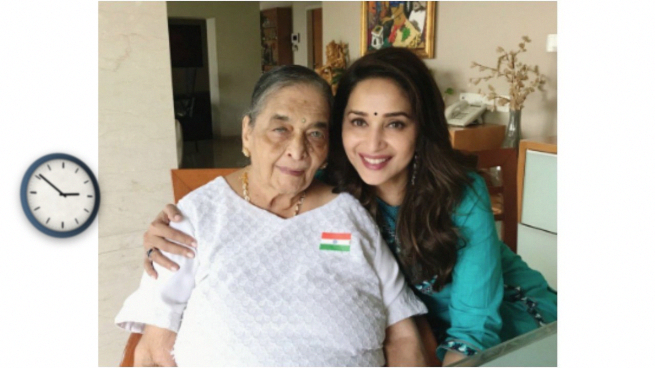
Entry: 2:51
